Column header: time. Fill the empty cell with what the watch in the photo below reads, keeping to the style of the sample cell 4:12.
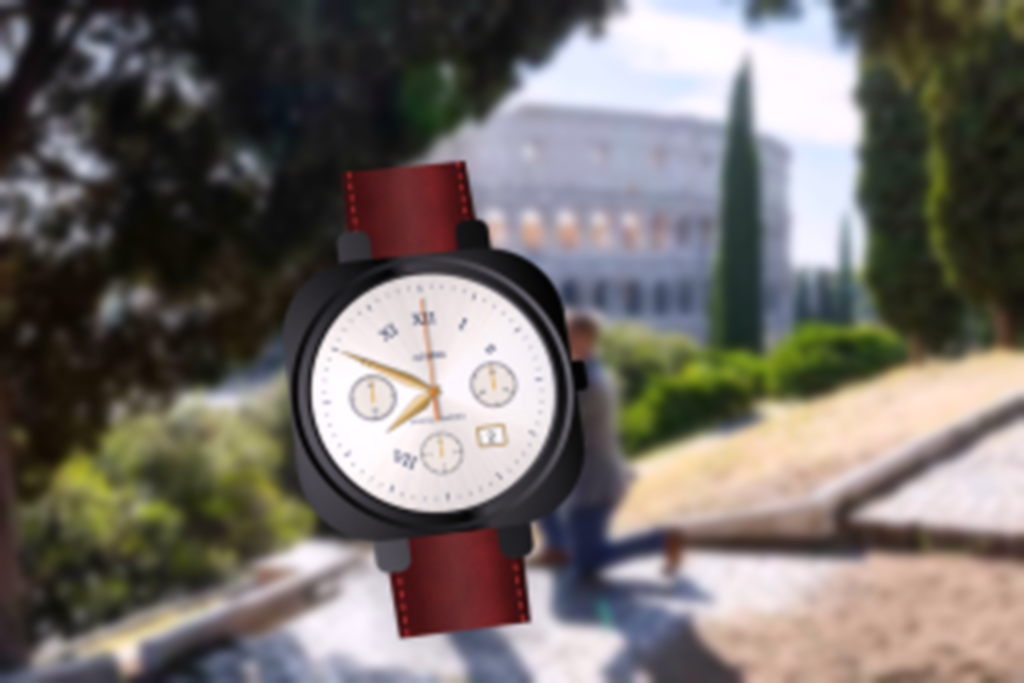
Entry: 7:50
